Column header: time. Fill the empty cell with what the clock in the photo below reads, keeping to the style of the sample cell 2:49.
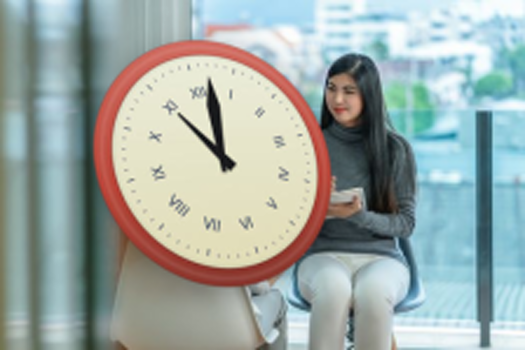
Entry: 11:02
